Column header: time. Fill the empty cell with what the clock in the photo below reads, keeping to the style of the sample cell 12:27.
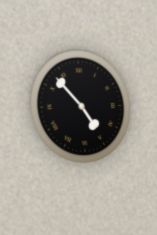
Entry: 4:53
